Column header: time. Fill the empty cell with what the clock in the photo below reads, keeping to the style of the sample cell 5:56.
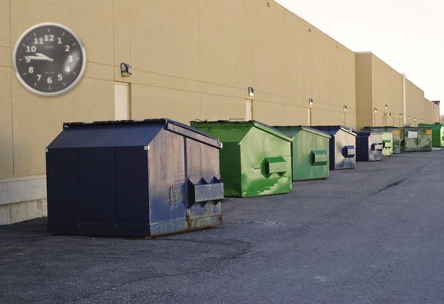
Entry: 9:46
